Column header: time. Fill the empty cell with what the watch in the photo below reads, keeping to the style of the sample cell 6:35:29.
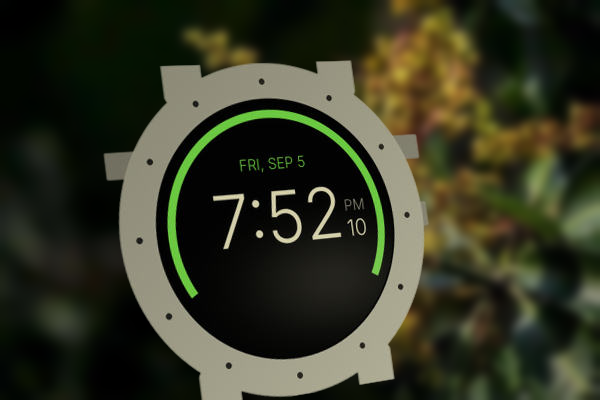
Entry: 7:52:10
